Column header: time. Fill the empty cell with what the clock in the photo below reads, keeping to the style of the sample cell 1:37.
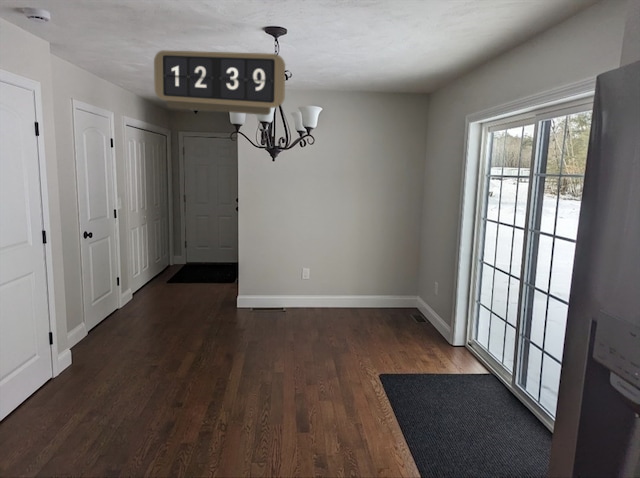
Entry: 12:39
